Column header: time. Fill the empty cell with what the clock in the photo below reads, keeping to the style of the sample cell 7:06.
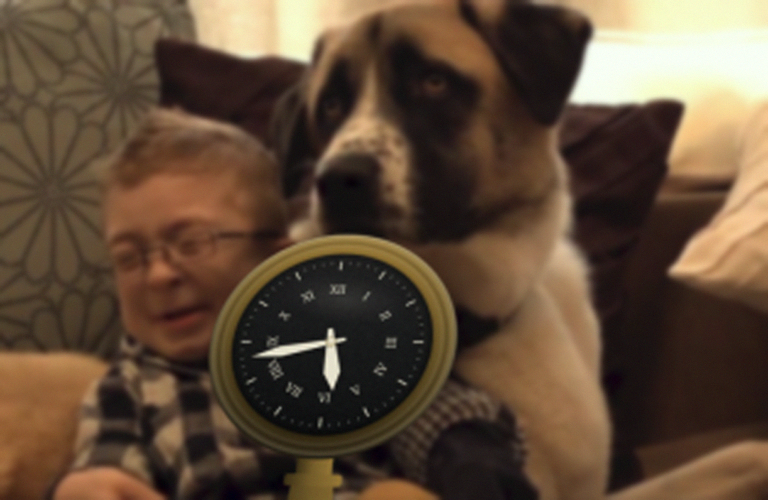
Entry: 5:43
